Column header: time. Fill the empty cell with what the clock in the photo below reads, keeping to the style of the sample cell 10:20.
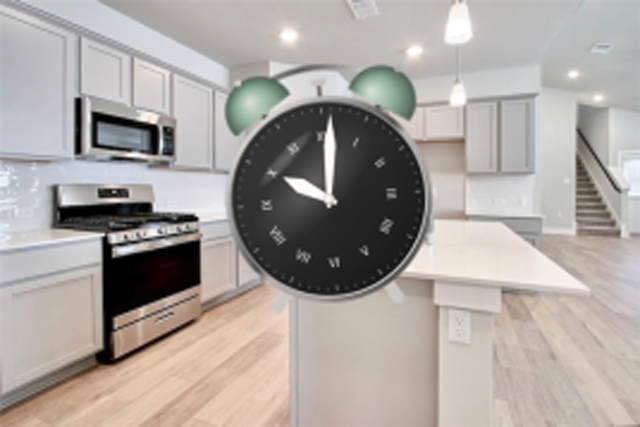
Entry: 10:01
